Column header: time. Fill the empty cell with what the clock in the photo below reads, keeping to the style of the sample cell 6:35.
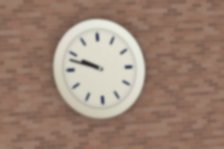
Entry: 9:48
